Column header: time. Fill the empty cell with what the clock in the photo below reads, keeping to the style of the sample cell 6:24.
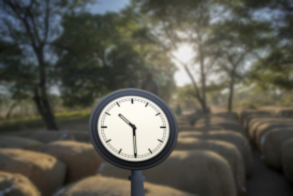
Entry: 10:30
